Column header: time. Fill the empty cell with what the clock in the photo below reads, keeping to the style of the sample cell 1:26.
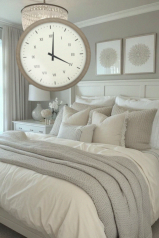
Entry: 4:01
